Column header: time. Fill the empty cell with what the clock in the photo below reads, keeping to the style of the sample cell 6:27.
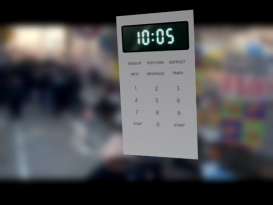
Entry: 10:05
